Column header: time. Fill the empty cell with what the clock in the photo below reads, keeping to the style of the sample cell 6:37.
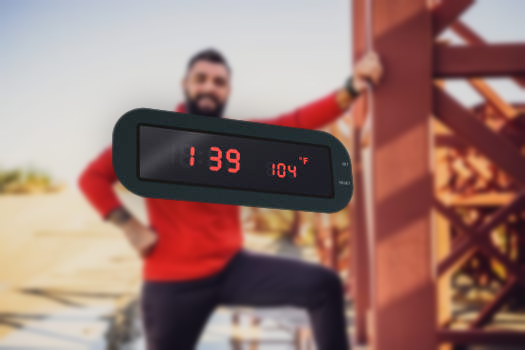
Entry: 1:39
